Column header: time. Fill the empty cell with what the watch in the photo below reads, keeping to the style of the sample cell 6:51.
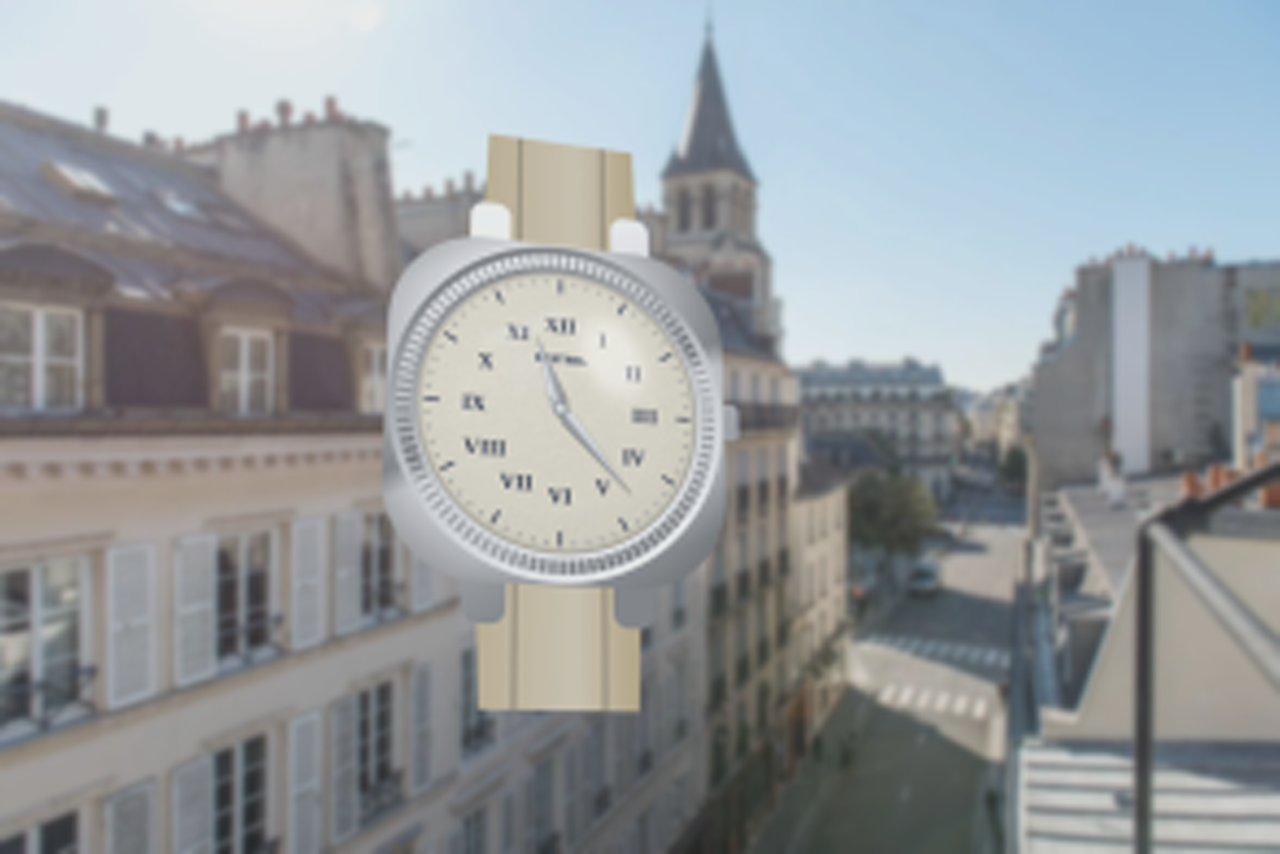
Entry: 11:23
